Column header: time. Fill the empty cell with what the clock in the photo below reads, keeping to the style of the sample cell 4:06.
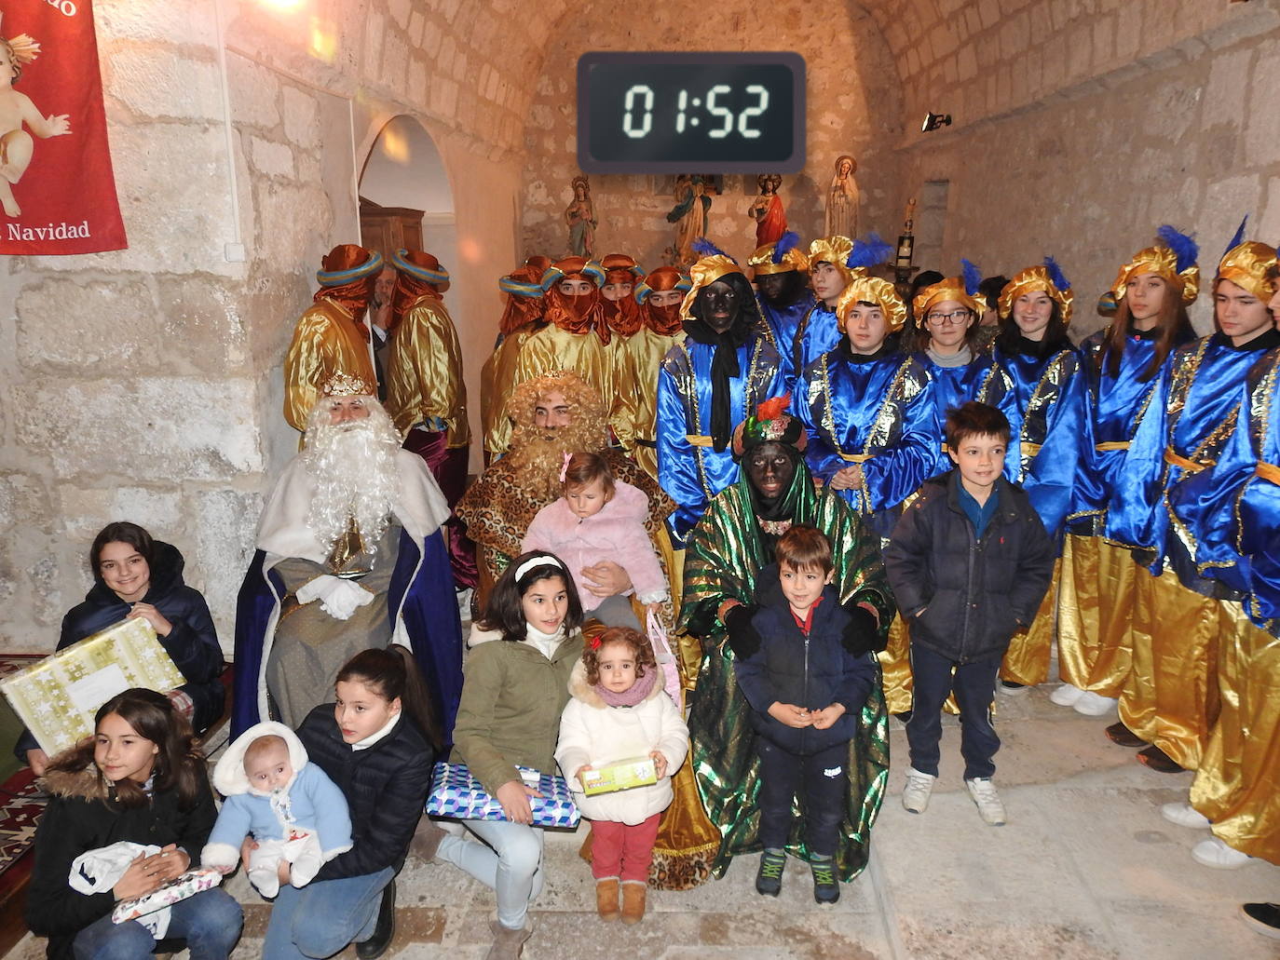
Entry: 1:52
